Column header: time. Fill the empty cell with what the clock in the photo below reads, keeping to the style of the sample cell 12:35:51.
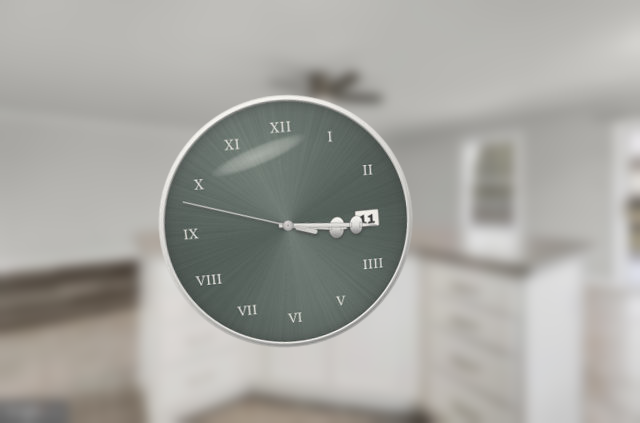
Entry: 3:15:48
